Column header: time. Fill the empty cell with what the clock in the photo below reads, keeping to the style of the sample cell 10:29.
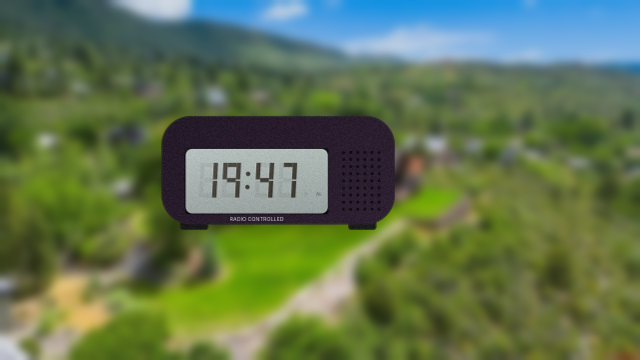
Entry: 19:47
